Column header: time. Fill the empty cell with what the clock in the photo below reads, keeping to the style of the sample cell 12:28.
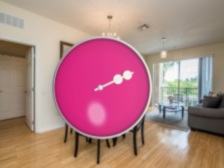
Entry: 2:11
